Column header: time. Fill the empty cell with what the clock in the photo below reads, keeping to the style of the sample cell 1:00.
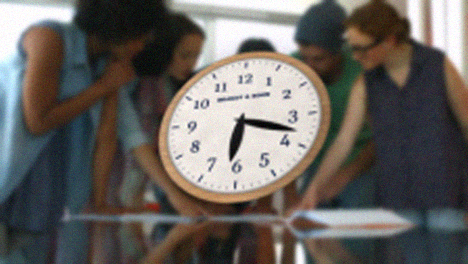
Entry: 6:18
